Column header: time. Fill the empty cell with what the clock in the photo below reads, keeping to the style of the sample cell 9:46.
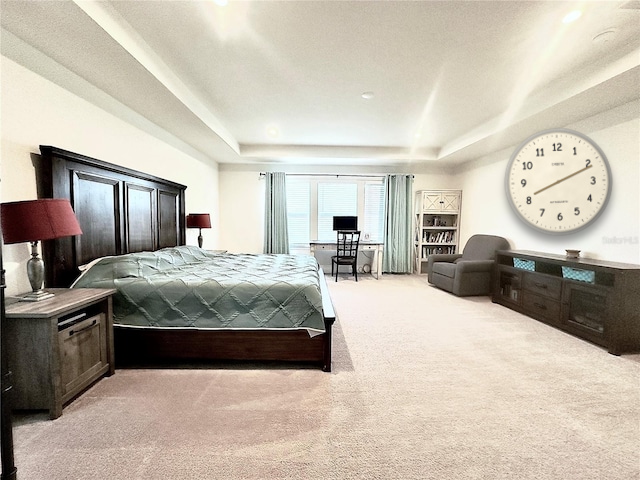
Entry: 8:11
